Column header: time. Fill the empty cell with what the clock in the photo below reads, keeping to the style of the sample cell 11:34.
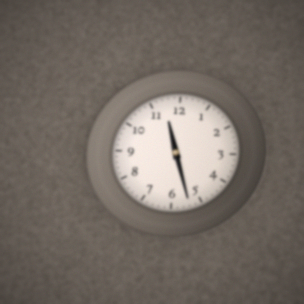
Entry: 11:27
